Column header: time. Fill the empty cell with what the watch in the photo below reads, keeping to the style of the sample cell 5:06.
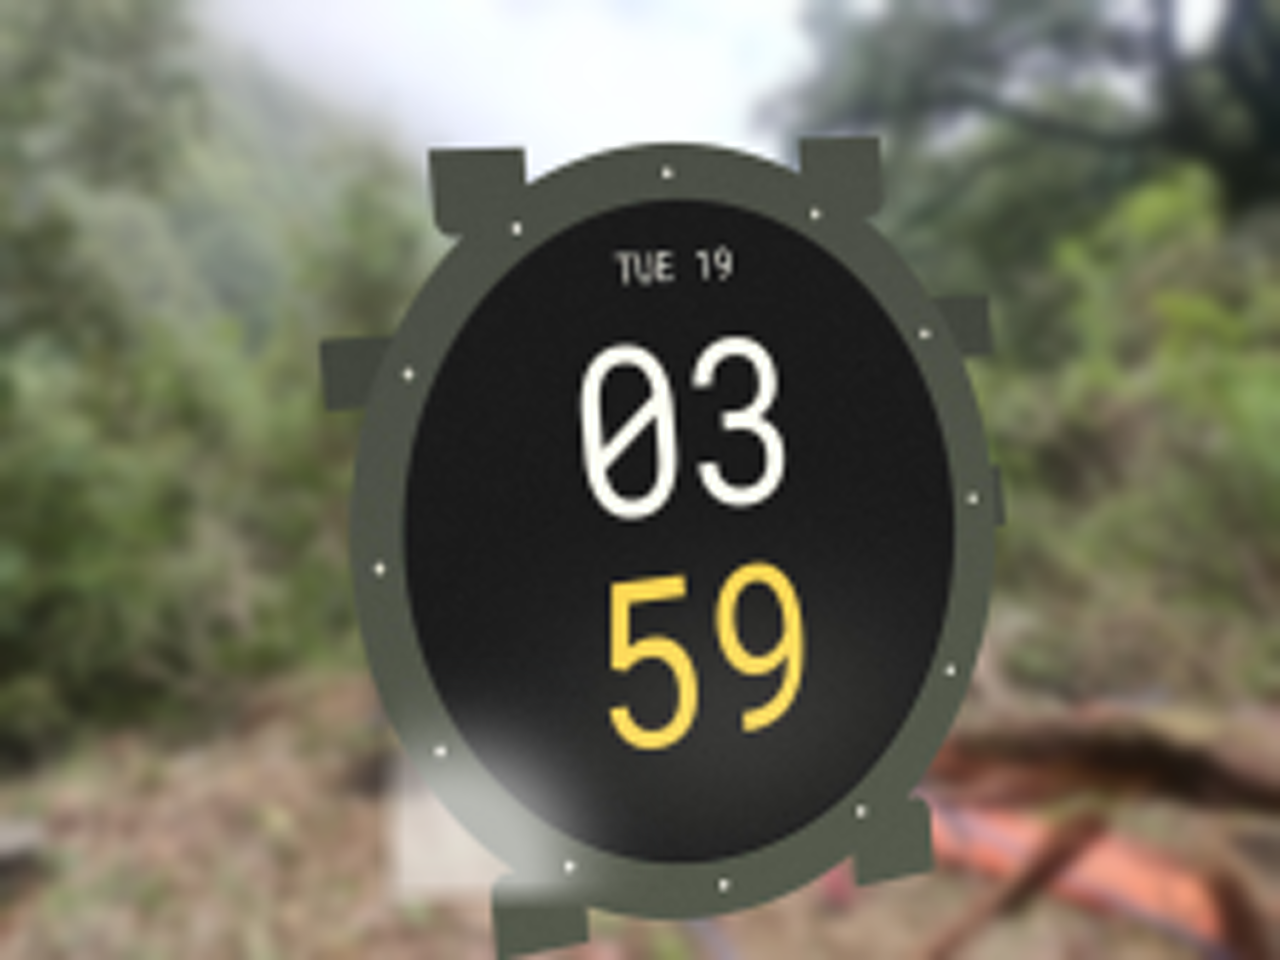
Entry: 3:59
